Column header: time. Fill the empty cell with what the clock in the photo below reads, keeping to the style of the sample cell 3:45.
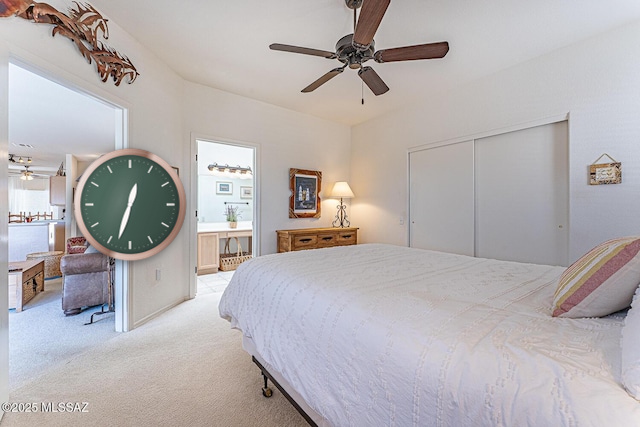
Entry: 12:33
